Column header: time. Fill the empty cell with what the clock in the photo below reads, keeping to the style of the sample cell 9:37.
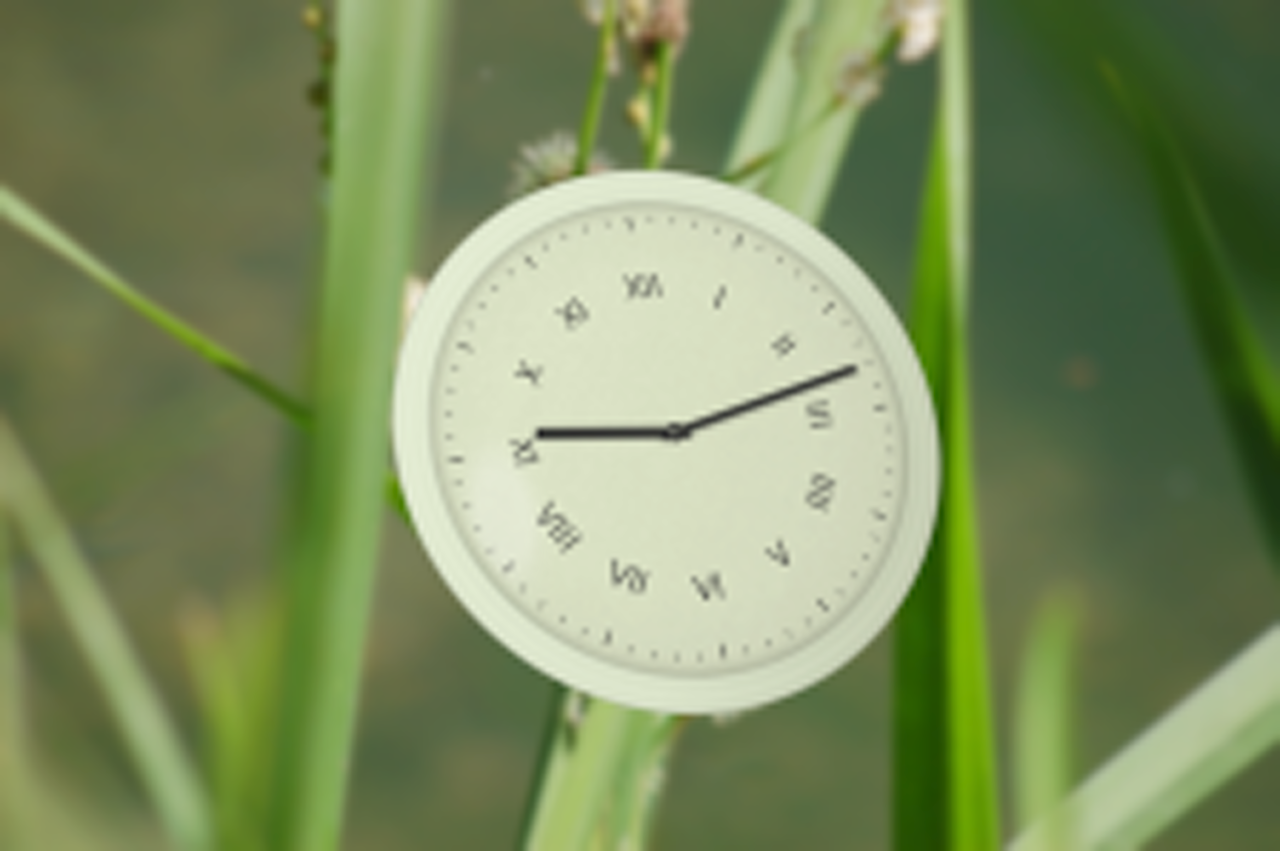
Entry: 9:13
